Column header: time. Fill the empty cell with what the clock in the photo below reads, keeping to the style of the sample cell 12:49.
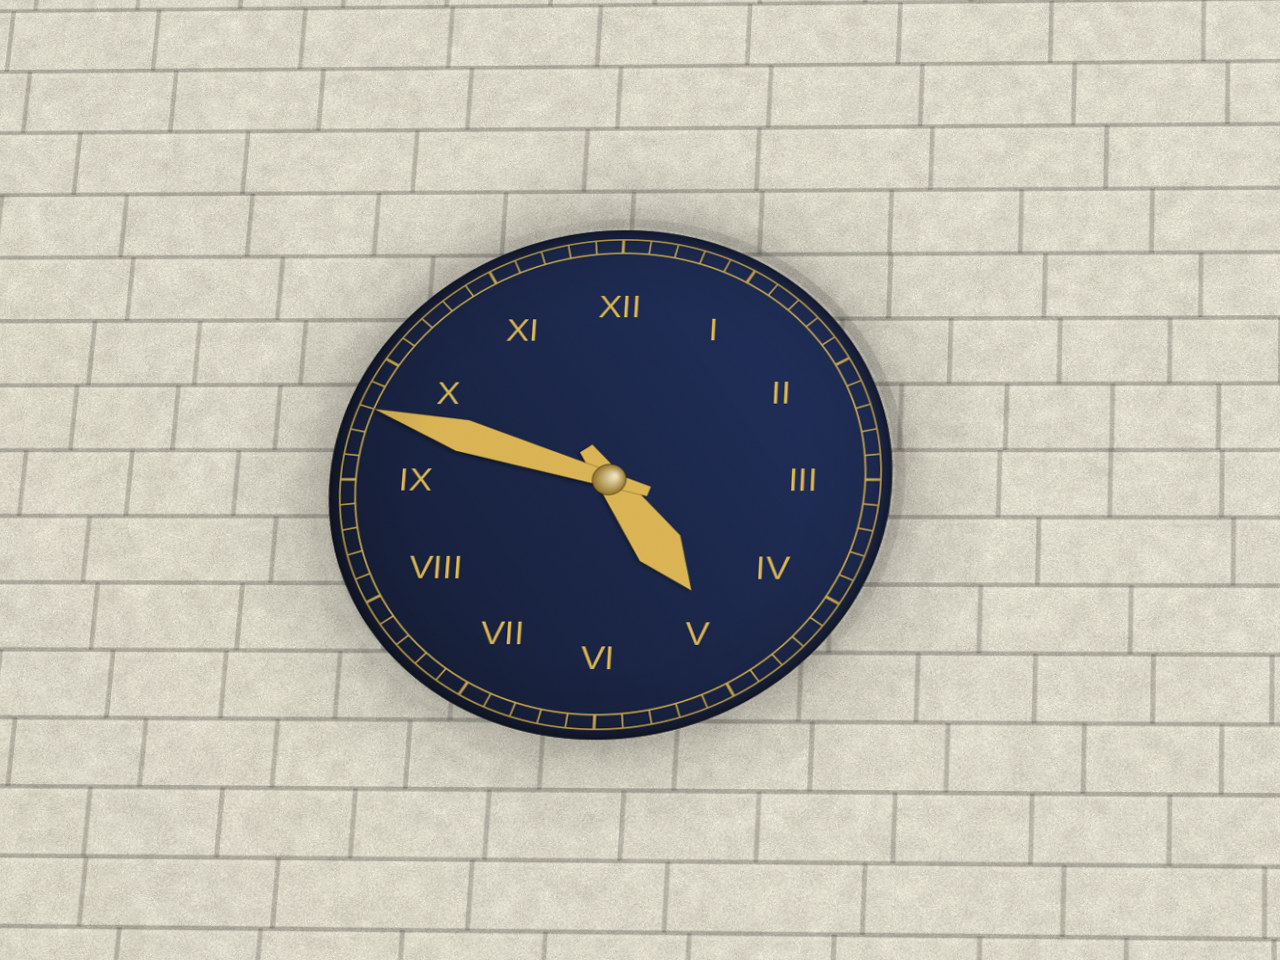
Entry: 4:48
